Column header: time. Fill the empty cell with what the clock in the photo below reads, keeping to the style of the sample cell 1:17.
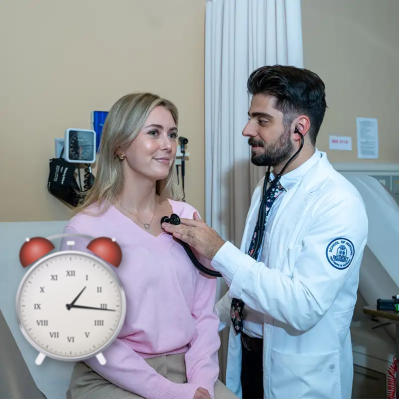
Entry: 1:16
